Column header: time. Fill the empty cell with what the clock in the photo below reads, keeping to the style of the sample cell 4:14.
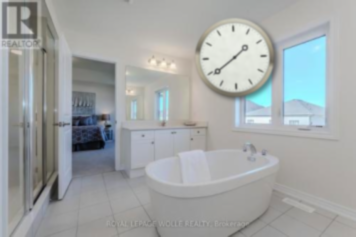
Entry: 1:39
